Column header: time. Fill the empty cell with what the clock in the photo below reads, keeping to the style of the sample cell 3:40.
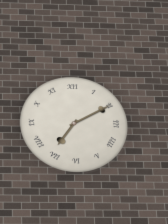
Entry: 7:10
